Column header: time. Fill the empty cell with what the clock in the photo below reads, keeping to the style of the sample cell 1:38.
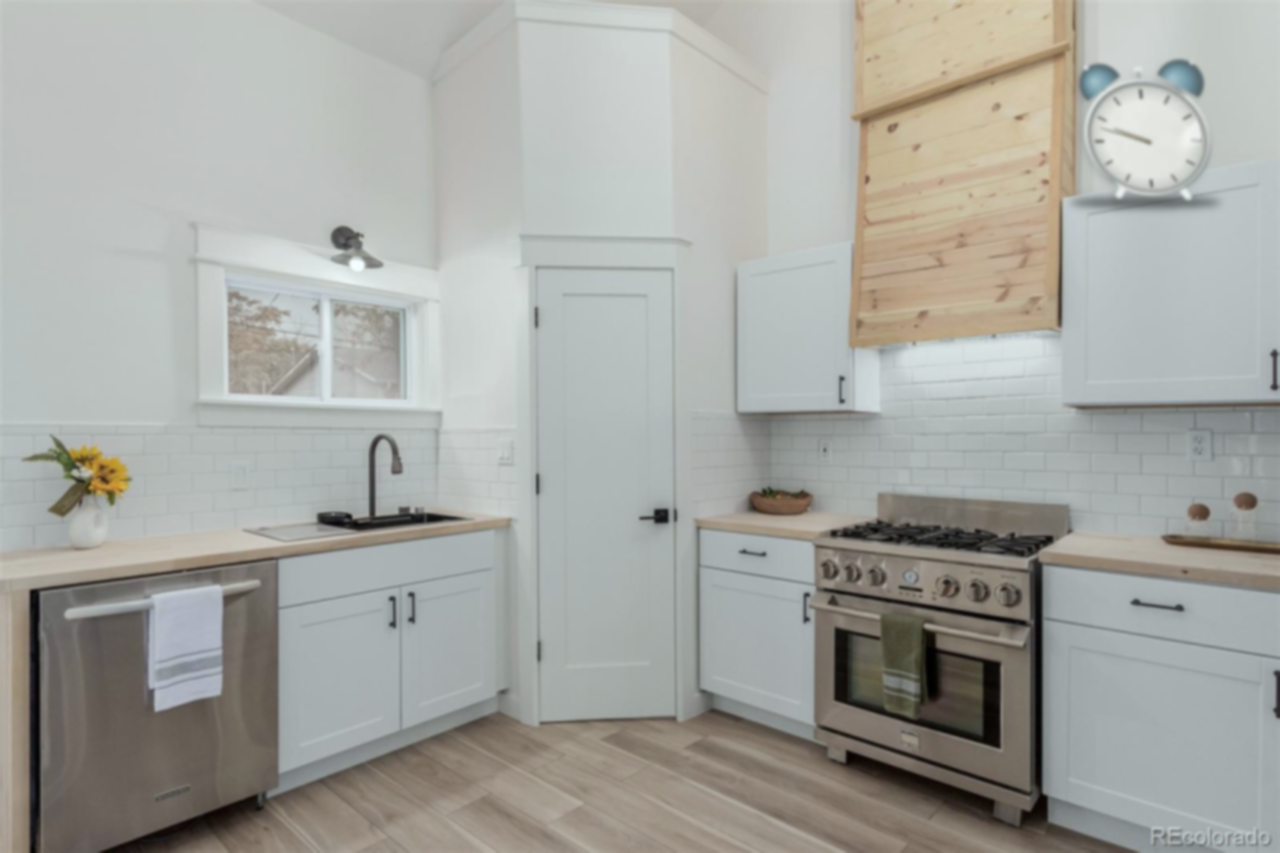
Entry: 9:48
